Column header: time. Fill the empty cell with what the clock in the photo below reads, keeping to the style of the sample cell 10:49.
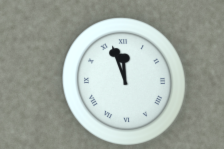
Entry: 11:57
